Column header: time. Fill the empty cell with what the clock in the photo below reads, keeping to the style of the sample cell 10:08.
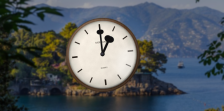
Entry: 1:00
